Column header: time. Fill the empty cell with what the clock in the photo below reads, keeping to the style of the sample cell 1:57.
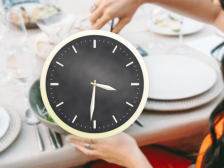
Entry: 3:31
